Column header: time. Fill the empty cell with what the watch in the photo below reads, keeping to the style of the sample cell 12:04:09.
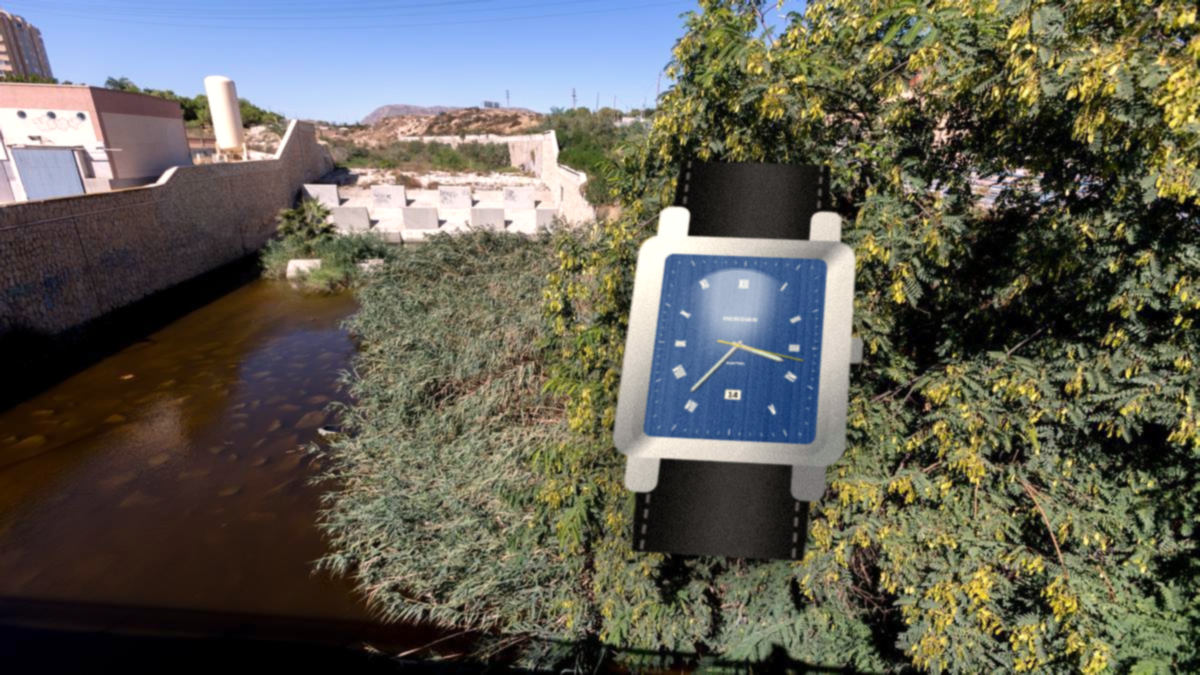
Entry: 3:36:17
